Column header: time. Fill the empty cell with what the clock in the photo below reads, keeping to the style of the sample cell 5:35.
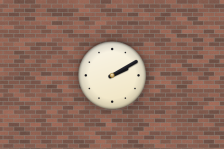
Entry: 2:10
